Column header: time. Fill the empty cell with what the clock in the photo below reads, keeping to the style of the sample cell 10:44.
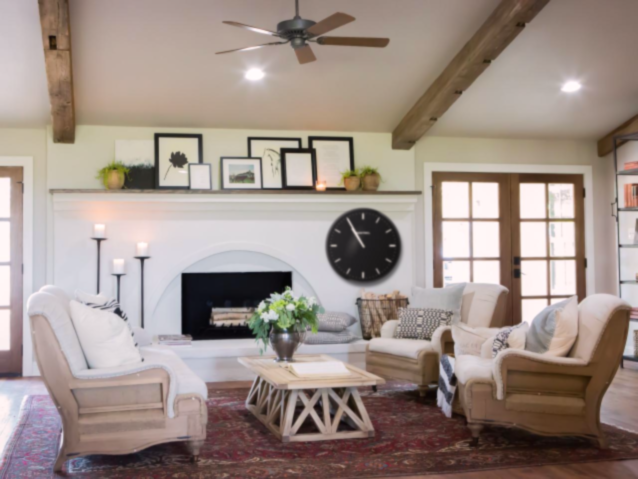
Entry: 10:55
